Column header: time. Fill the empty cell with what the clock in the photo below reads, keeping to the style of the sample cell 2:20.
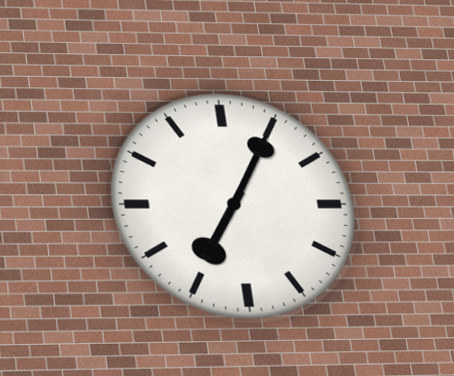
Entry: 7:05
